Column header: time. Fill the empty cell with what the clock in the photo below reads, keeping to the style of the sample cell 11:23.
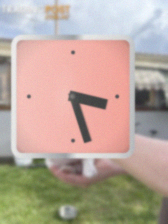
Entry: 3:27
